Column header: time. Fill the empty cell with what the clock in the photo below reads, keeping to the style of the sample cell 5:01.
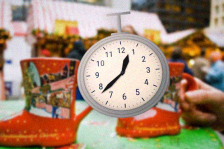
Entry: 12:38
